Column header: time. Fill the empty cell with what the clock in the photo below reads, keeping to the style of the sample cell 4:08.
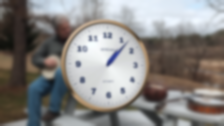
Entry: 1:07
